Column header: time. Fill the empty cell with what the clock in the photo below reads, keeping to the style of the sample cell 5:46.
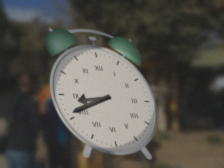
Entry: 8:41
